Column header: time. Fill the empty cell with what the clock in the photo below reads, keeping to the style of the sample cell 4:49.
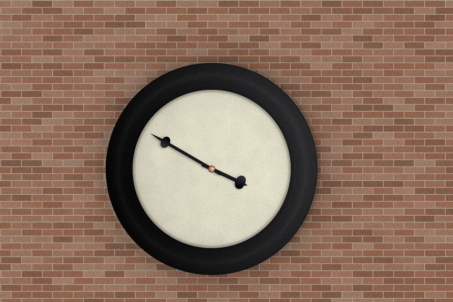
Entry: 3:50
